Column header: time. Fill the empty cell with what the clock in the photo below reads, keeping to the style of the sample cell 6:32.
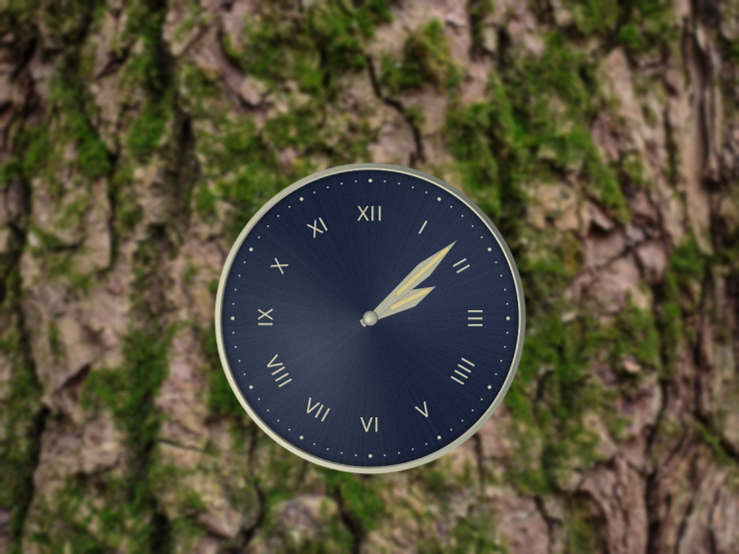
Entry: 2:08
